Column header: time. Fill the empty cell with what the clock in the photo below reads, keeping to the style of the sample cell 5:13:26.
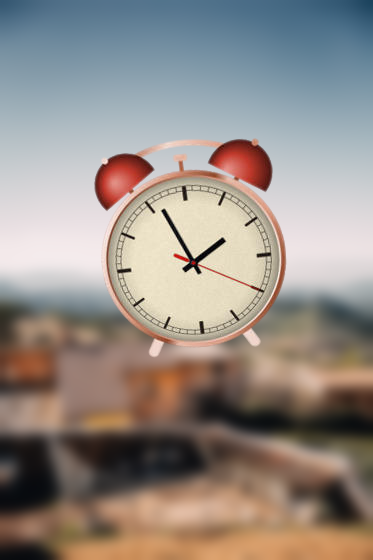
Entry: 1:56:20
